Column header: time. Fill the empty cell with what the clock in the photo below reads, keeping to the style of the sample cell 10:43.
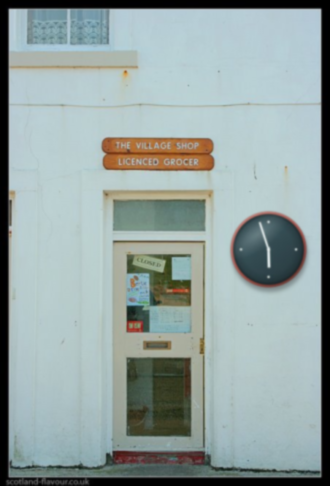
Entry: 5:57
